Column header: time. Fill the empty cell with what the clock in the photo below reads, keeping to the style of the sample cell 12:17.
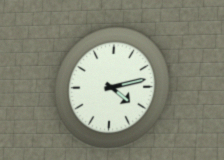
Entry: 4:13
